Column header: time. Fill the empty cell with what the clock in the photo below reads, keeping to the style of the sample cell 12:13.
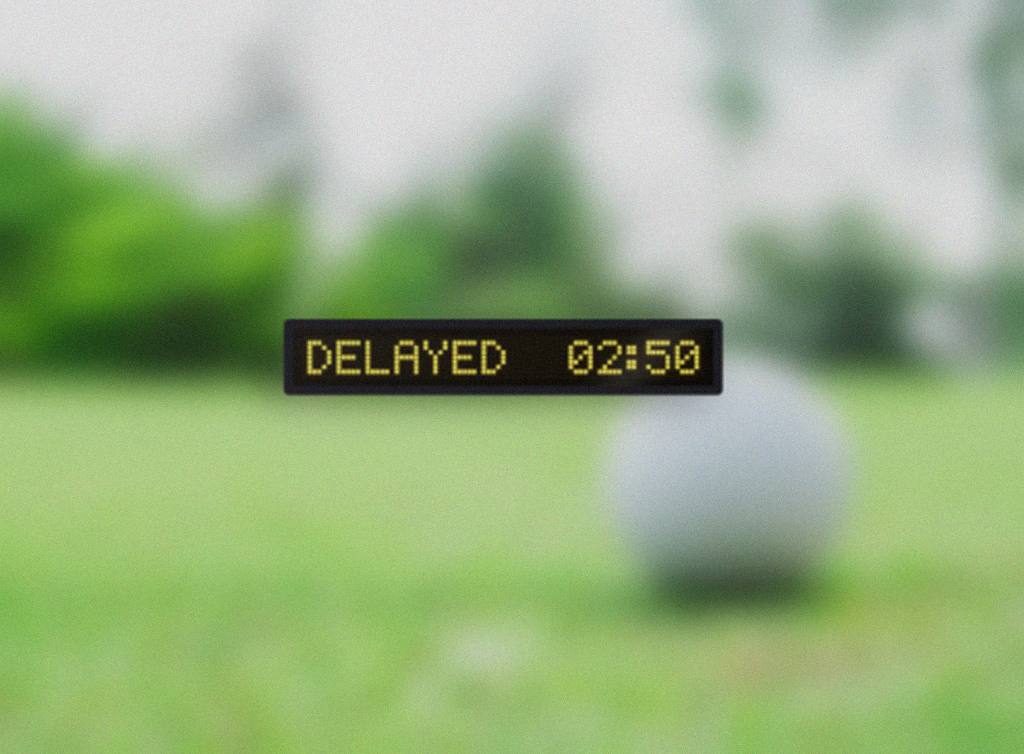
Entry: 2:50
